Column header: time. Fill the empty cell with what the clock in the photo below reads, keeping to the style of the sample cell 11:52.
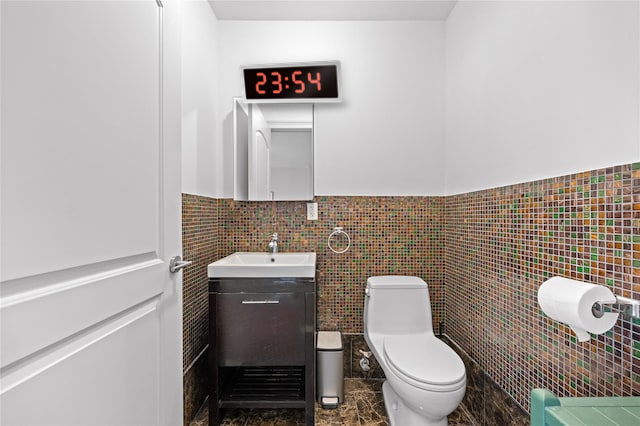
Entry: 23:54
